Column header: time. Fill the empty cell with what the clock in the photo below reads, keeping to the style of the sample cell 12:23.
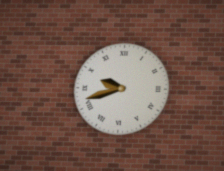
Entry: 9:42
